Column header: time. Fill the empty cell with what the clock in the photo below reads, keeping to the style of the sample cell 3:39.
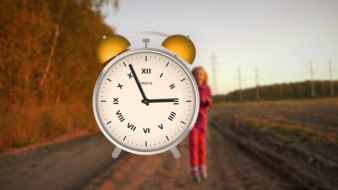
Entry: 2:56
